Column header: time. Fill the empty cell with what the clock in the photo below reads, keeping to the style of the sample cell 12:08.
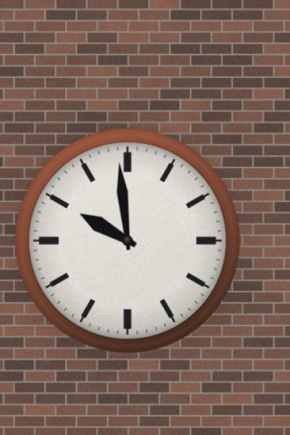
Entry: 9:59
